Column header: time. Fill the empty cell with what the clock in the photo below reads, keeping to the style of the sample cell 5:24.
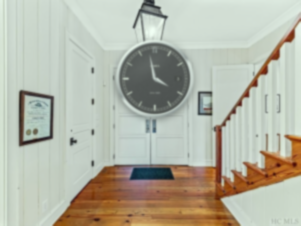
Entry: 3:58
